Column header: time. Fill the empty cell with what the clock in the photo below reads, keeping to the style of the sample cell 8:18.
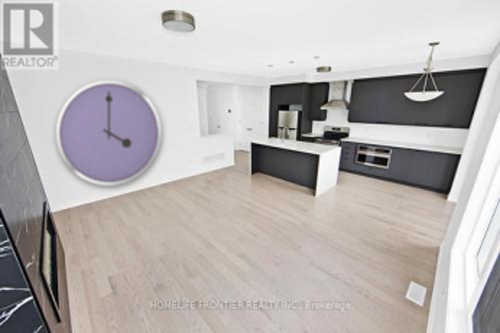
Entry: 4:00
